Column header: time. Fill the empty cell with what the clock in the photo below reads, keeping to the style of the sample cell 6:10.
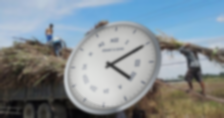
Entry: 4:10
